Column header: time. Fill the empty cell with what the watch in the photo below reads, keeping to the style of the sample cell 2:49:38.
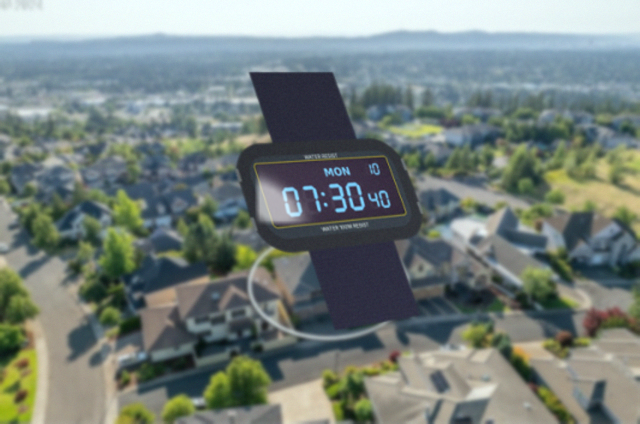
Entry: 7:30:40
